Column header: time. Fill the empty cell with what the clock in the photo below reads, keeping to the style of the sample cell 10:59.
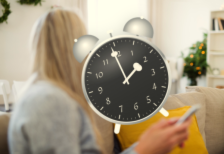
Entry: 1:59
